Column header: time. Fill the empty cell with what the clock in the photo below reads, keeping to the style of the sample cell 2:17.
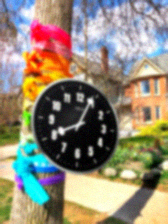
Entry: 8:04
